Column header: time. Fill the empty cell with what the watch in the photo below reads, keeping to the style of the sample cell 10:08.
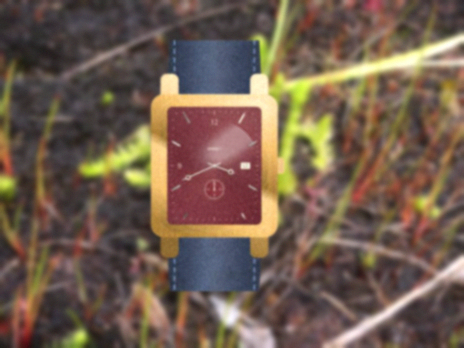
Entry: 3:41
